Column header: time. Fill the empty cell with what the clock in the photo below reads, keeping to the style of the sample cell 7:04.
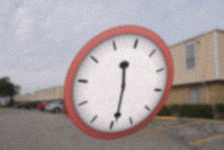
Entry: 11:29
